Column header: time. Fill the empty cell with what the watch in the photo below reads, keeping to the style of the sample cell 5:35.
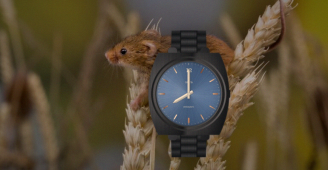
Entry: 8:00
